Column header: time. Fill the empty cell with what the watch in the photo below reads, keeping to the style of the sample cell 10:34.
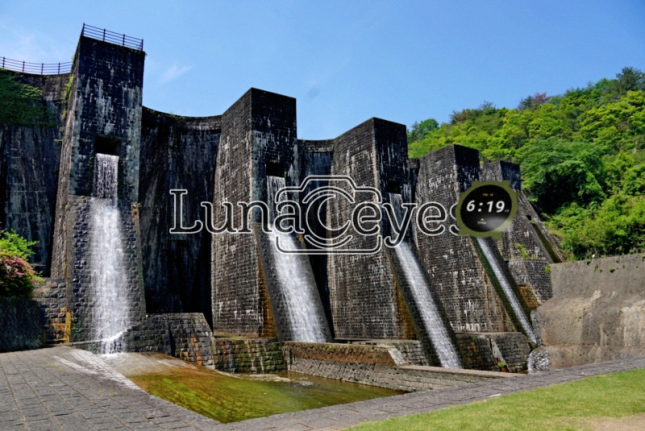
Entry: 6:19
